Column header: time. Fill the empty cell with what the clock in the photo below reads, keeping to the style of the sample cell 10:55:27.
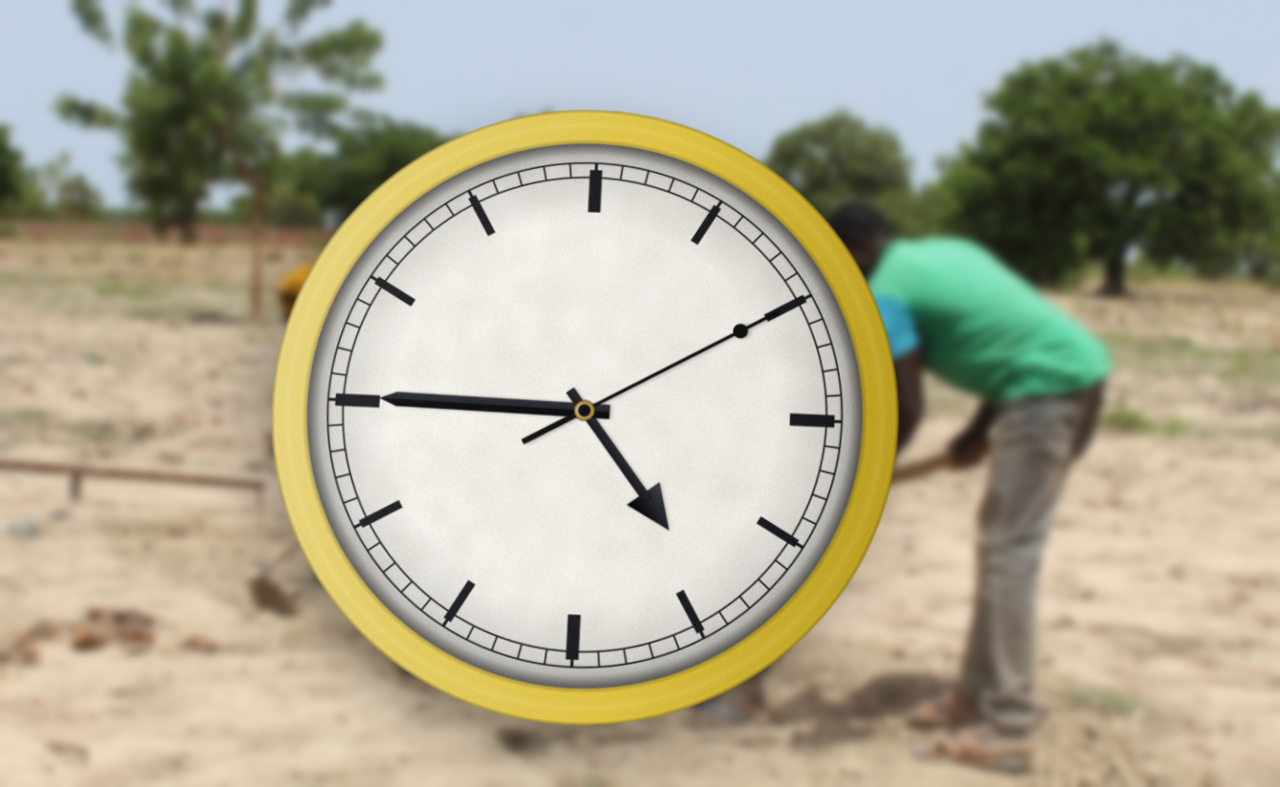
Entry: 4:45:10
